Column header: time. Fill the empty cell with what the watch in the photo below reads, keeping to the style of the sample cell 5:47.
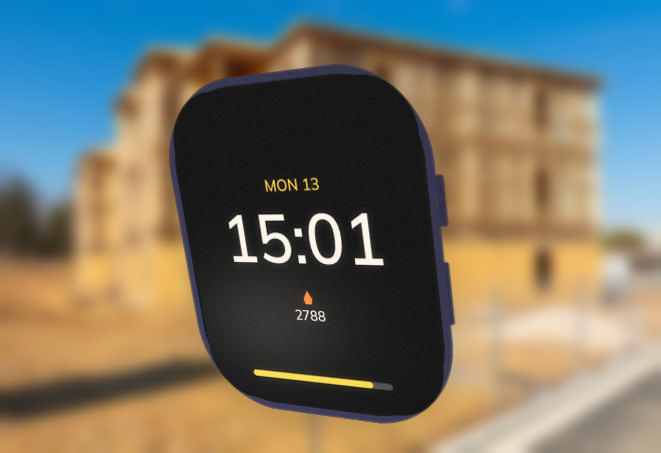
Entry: 15:01
